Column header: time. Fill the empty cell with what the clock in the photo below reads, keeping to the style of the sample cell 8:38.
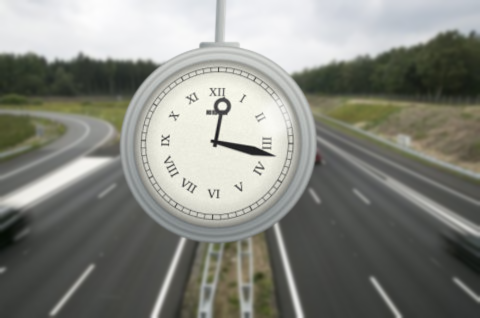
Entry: 12:17
